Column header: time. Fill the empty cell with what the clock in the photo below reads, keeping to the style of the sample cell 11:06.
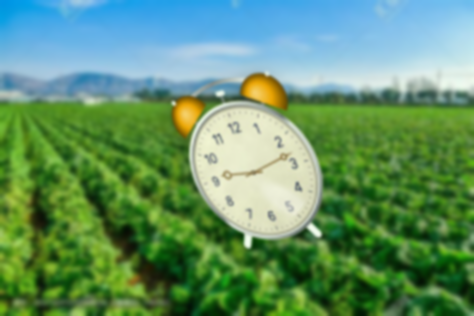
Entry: 9:13
